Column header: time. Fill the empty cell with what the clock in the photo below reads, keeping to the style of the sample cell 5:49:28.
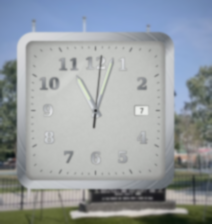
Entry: 11:03:01
